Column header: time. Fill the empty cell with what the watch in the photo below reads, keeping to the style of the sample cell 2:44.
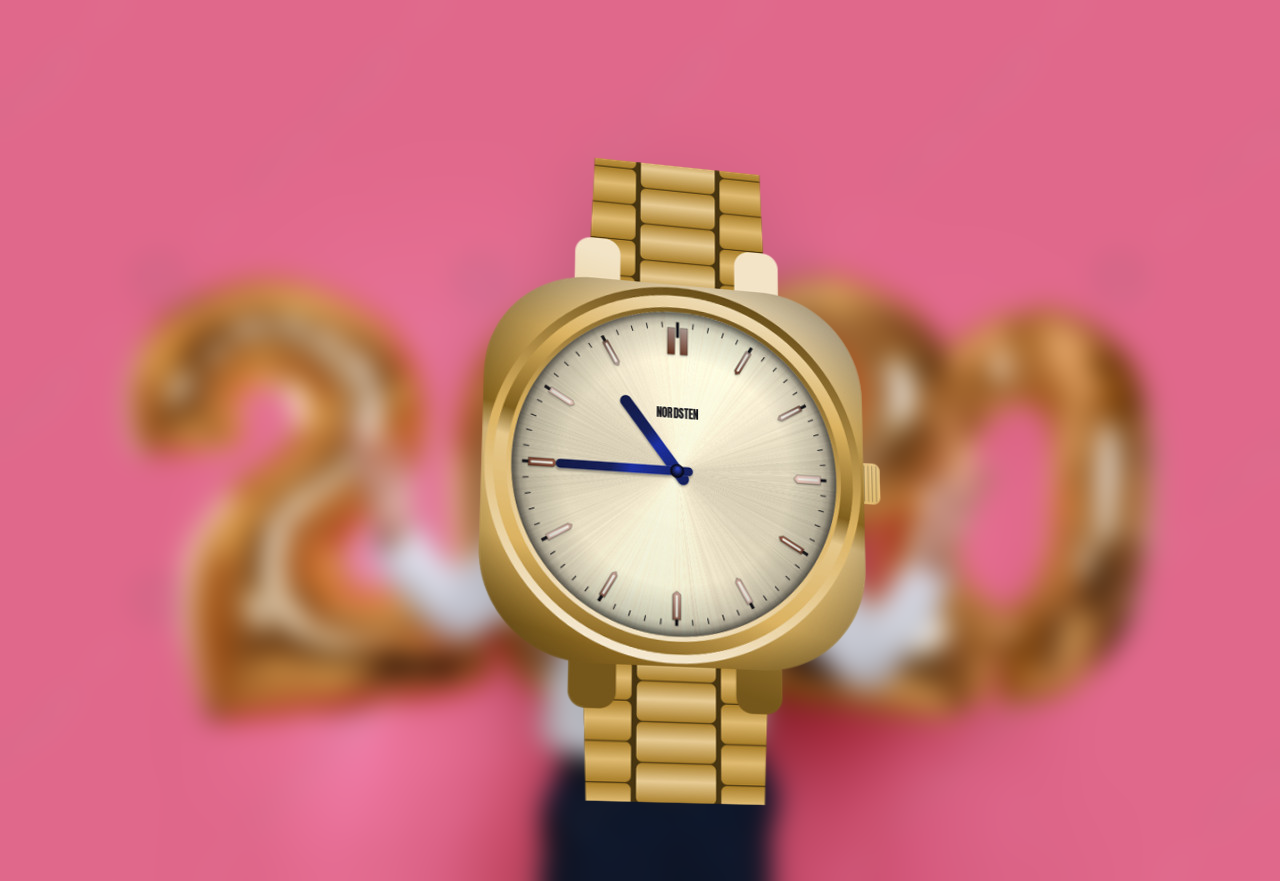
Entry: 10:45
